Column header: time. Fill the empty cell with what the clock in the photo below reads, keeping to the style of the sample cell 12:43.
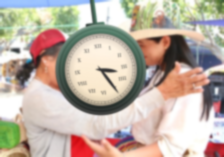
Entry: 3:25
